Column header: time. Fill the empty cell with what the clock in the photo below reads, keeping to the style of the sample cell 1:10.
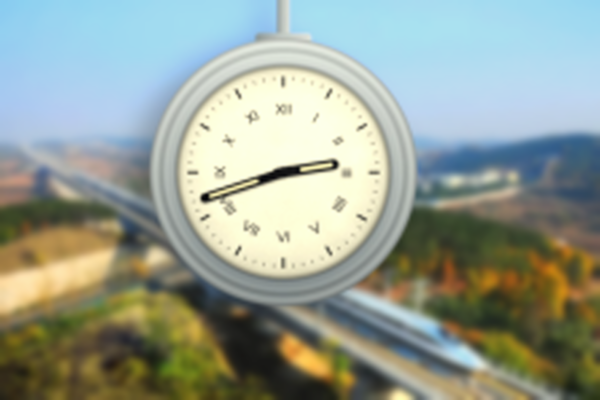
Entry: 2:42
